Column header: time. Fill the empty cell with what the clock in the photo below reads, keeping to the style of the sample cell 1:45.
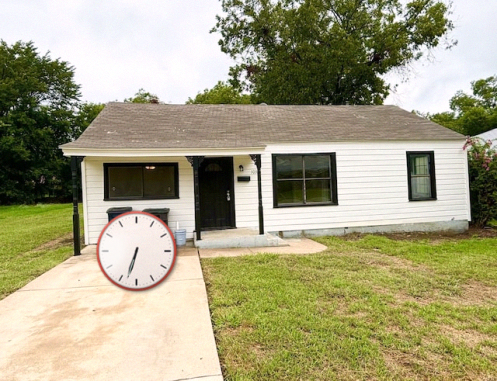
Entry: 6:33
